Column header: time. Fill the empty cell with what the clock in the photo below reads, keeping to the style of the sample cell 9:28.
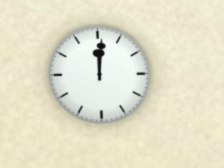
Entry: 12:01
